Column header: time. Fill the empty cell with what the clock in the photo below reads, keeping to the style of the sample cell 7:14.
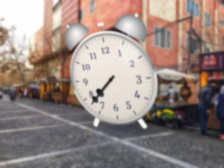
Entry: 7:38
